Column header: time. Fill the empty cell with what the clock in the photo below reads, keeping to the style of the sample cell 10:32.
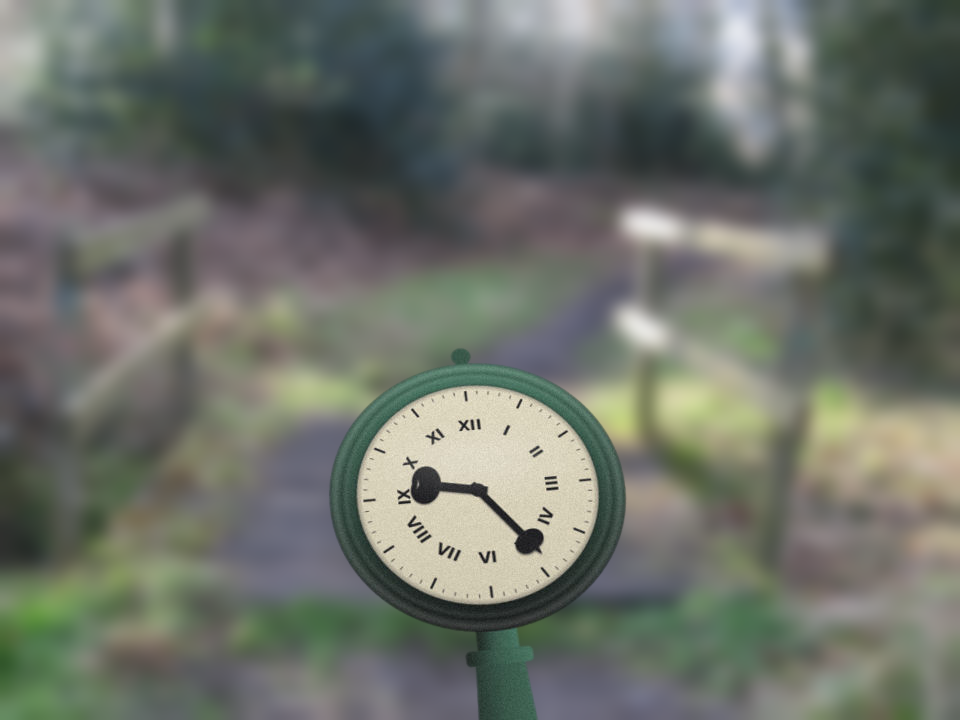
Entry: 9:24
